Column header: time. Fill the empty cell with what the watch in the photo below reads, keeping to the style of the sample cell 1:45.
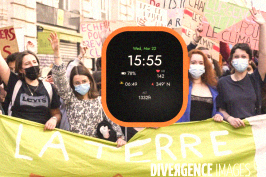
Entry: 15:55
